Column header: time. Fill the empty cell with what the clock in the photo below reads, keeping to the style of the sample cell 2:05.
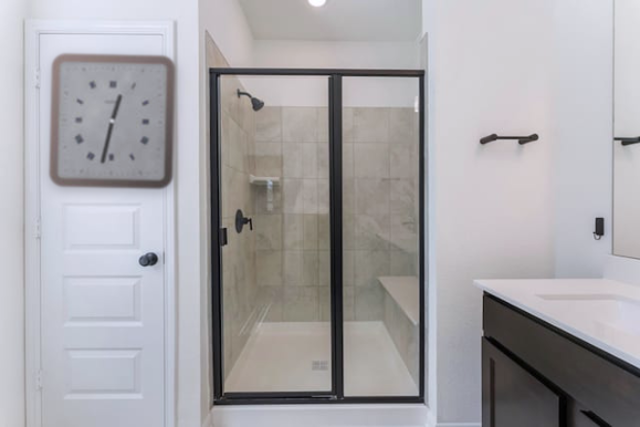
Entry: 12:32
